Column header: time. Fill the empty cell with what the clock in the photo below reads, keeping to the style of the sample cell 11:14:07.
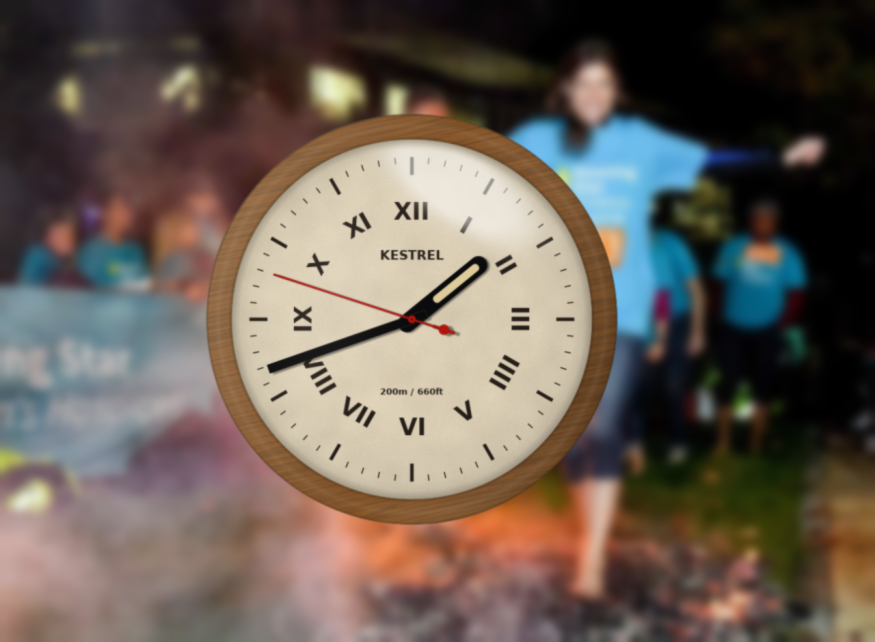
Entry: 1:41:48
